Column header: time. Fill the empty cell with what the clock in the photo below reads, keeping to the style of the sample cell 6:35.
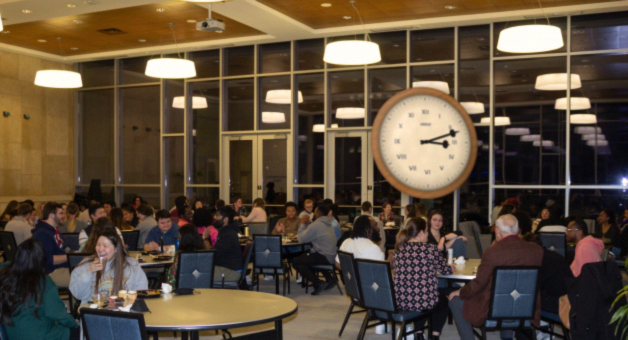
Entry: 3:12
